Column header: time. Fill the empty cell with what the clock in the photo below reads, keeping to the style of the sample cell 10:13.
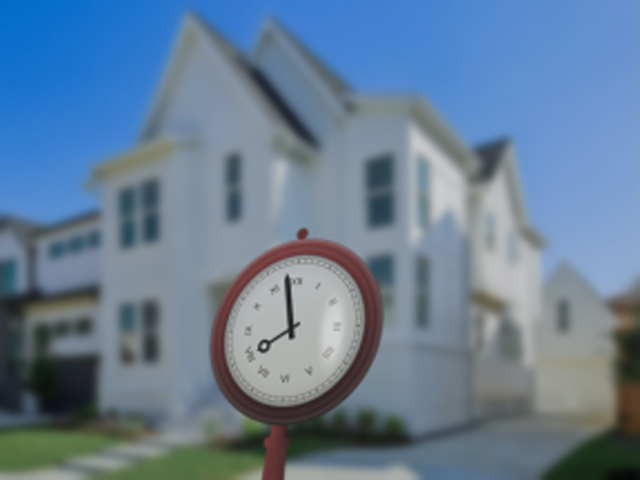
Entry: 7:58
